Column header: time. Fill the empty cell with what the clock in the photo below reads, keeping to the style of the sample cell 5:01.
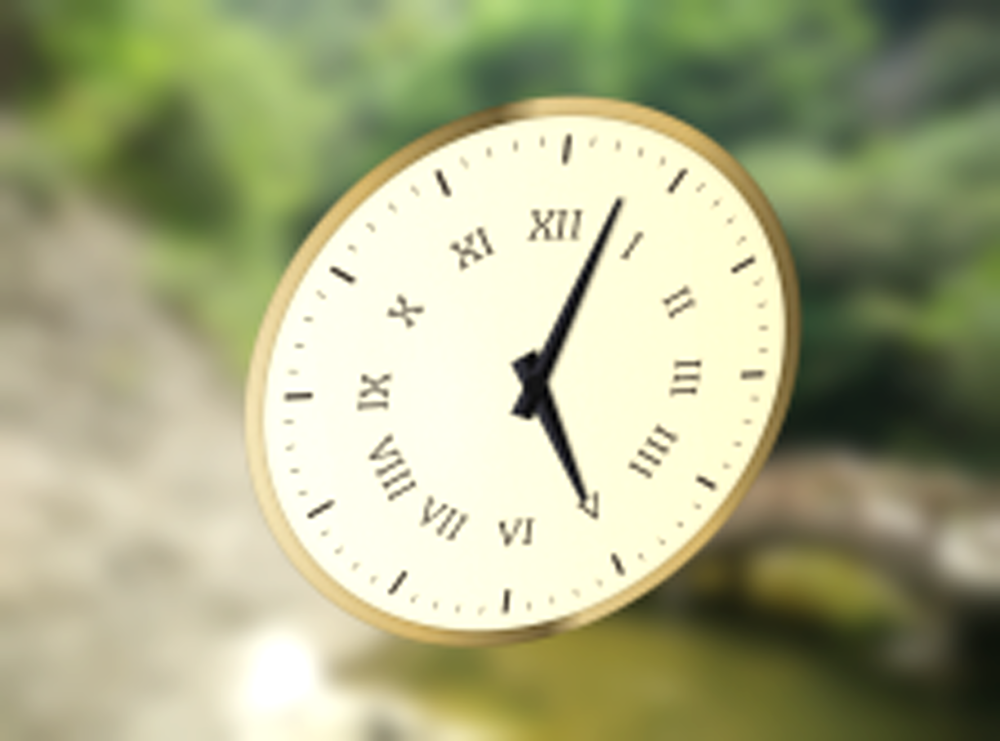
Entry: 5:03
